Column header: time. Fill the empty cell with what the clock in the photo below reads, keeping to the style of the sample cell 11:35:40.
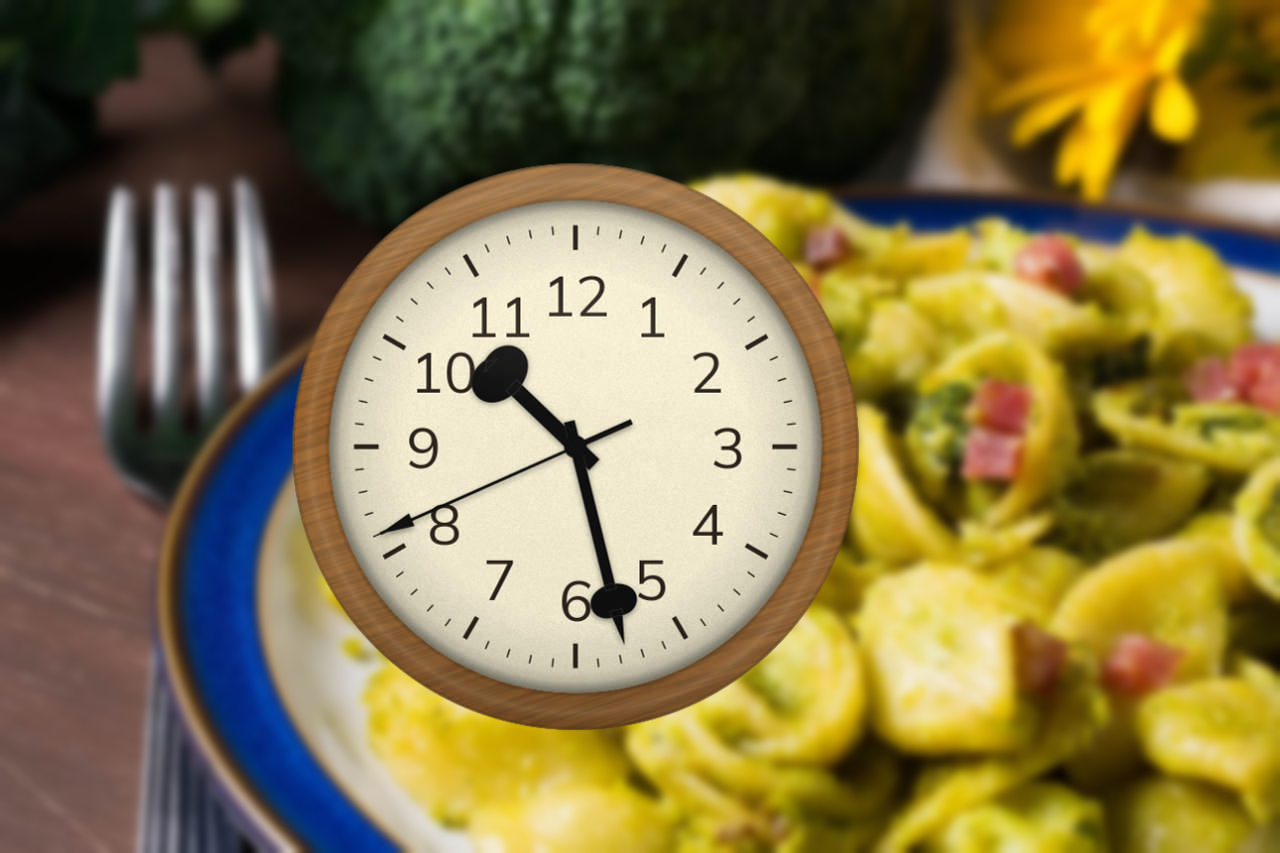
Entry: 10:27:41
